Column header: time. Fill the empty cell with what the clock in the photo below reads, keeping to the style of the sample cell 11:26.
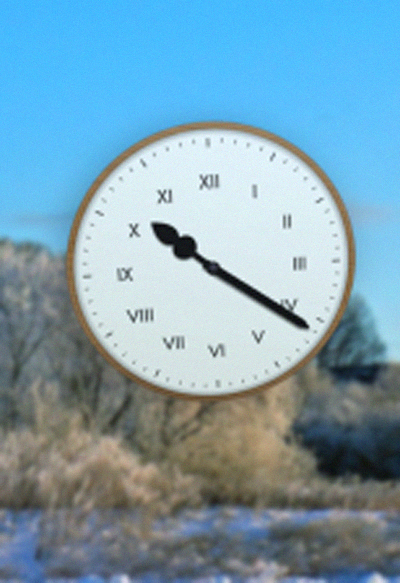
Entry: 10:21
